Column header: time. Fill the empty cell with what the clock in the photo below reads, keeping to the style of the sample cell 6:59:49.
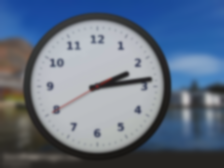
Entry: 2:13:40
